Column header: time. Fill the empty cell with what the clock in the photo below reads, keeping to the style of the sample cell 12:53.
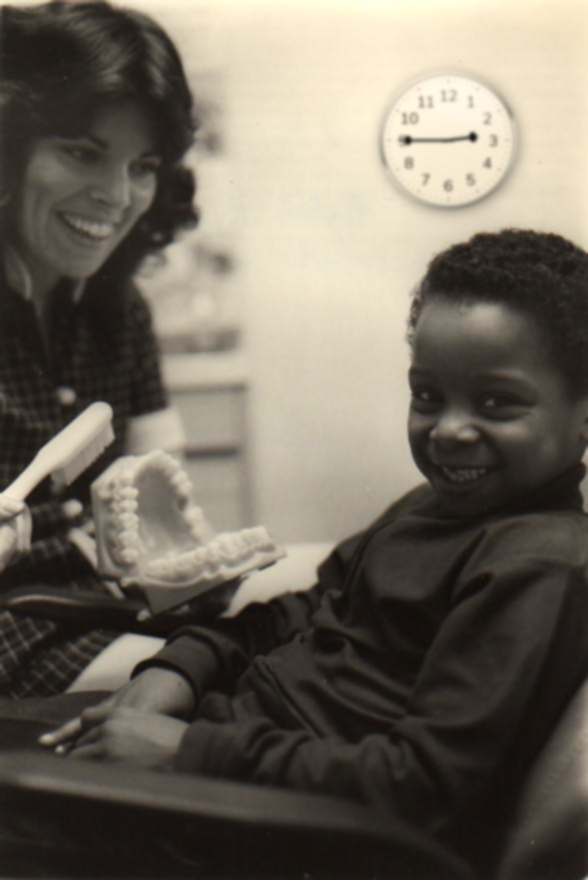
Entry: 2:45
